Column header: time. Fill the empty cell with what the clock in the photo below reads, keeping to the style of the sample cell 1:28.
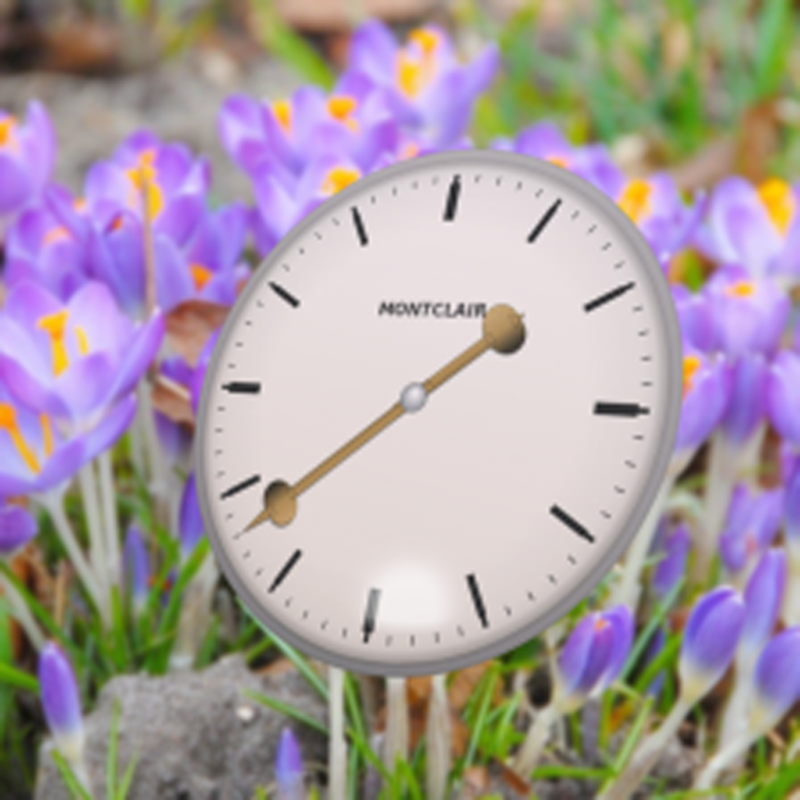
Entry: 1:38
